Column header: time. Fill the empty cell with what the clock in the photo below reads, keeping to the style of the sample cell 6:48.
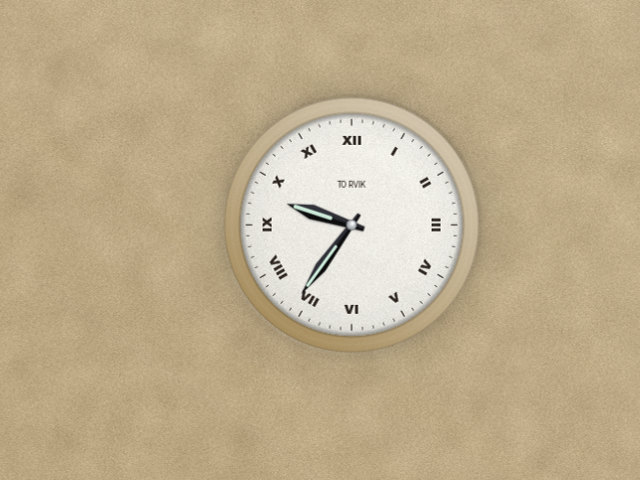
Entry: 9:36
